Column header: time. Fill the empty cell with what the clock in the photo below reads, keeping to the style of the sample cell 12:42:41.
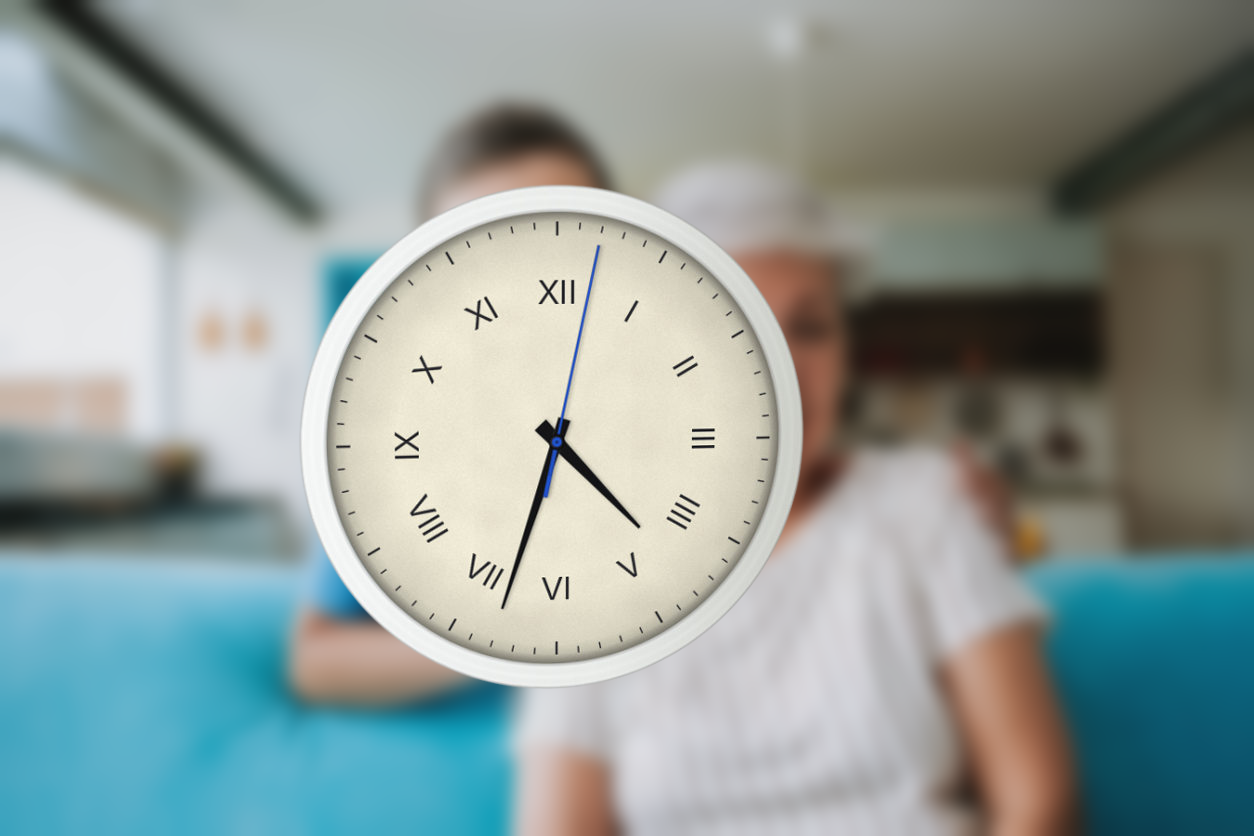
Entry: 4:33:02
